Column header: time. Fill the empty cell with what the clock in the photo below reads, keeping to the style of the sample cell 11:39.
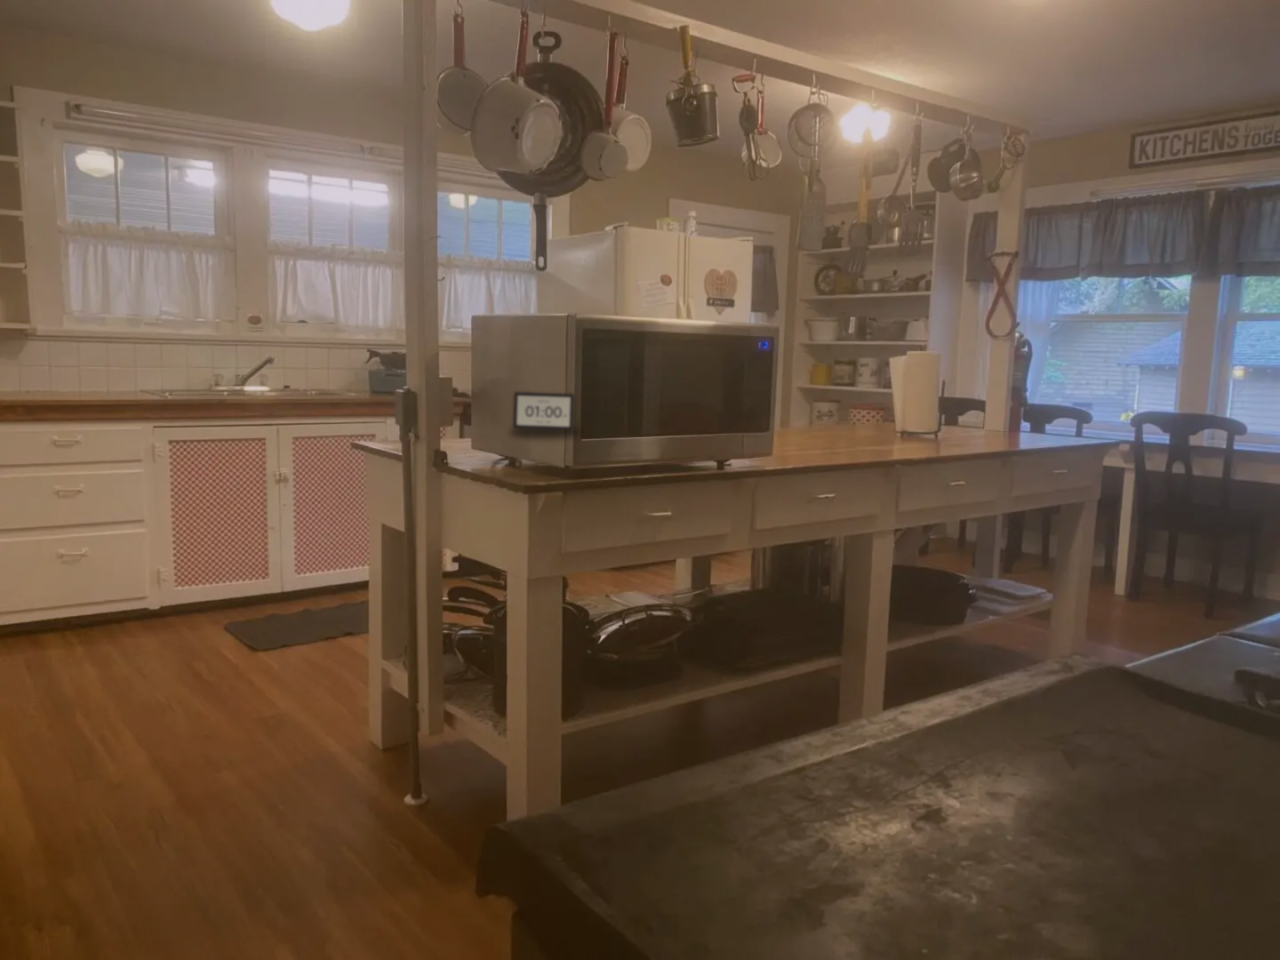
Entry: 1:00
